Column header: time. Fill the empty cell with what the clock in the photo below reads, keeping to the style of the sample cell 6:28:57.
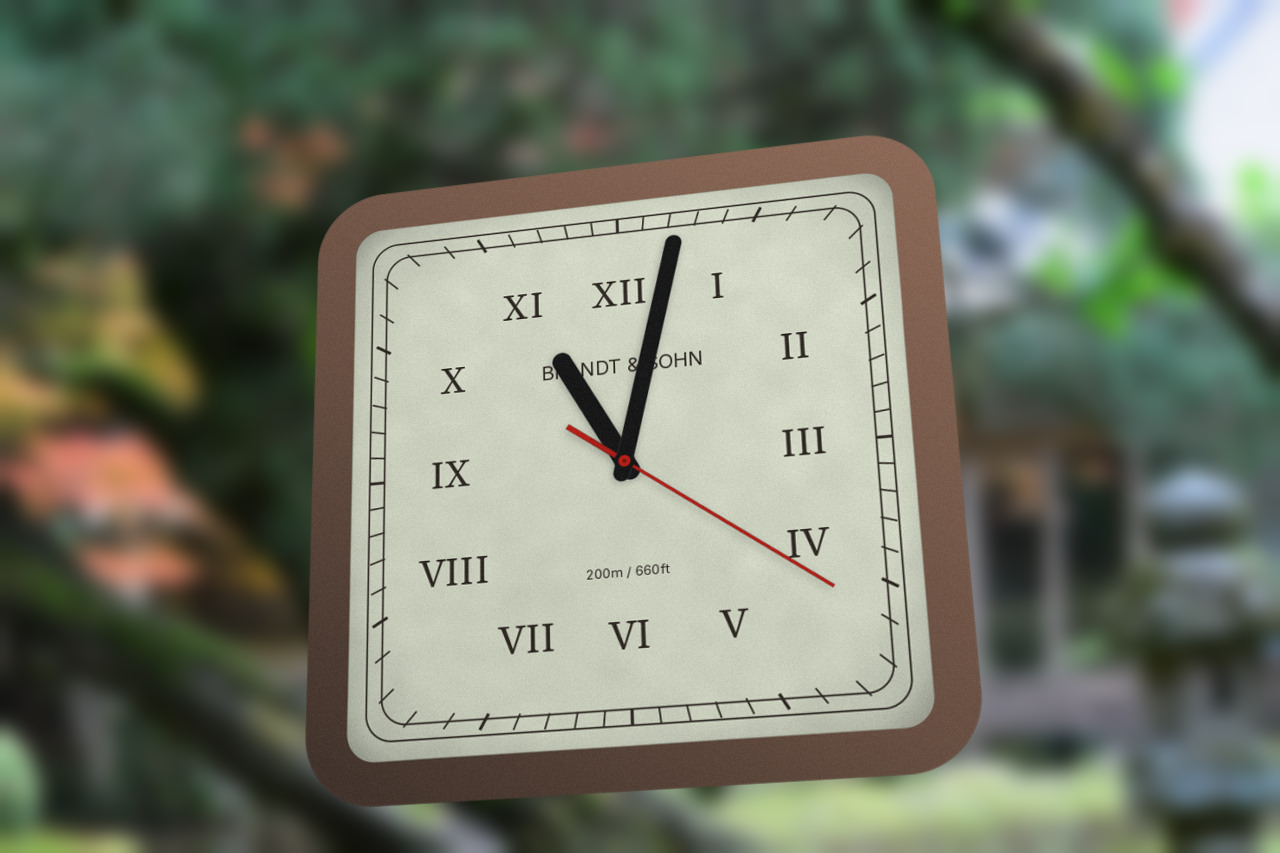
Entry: 11:02:21
